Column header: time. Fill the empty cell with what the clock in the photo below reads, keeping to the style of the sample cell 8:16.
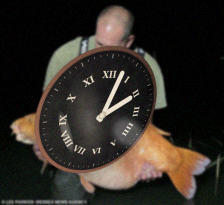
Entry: 2:03
